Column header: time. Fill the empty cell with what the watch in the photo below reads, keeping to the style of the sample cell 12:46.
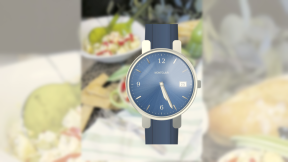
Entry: 5:26
